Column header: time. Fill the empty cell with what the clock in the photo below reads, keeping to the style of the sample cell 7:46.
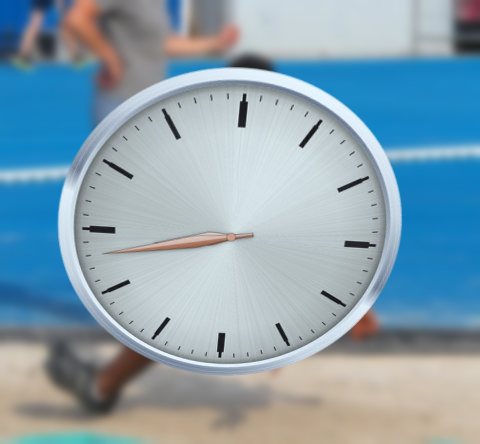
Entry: 8:43
